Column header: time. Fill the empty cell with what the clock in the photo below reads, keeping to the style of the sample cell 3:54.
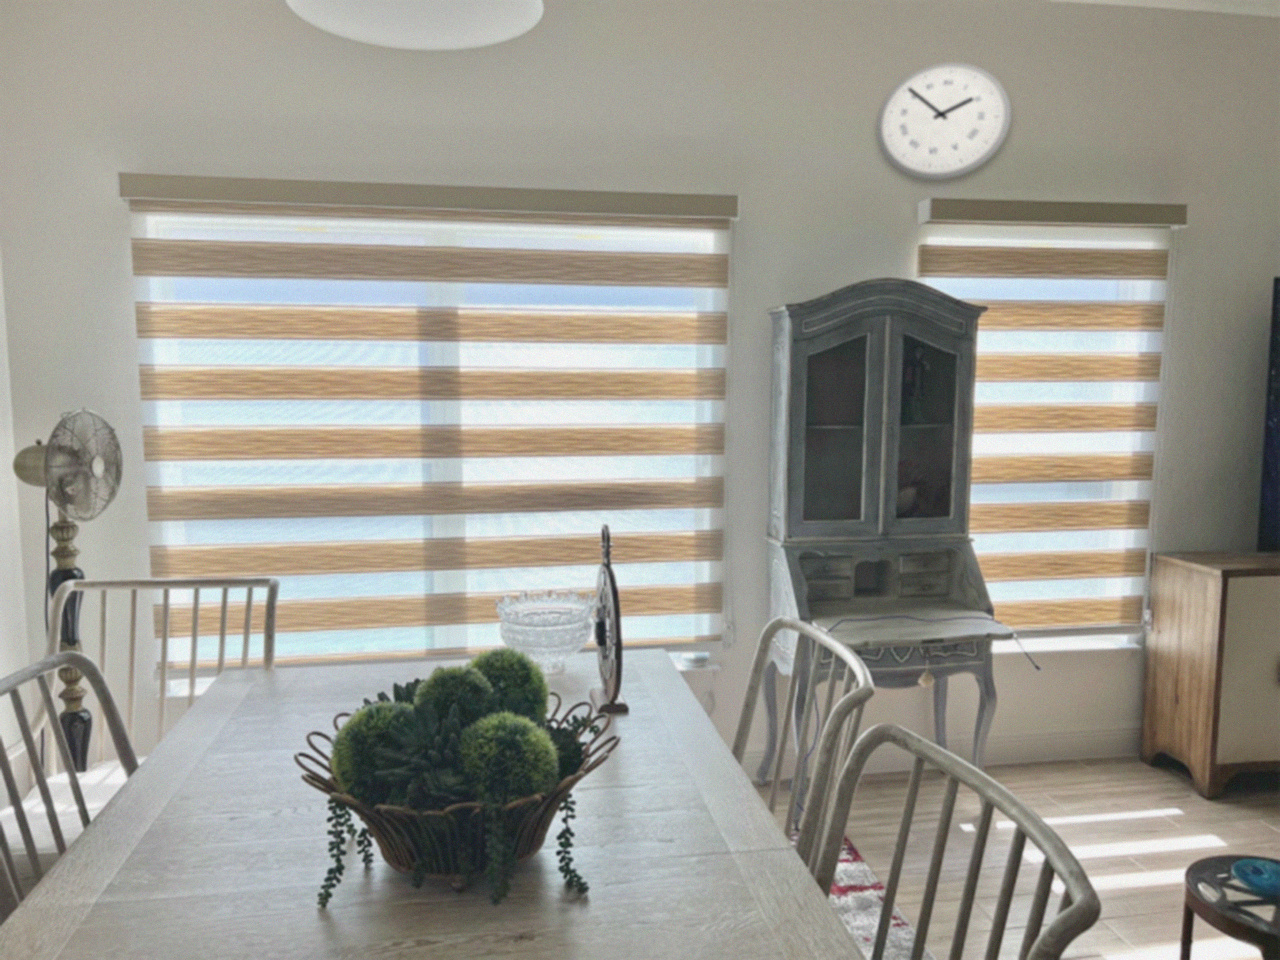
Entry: 1:51
